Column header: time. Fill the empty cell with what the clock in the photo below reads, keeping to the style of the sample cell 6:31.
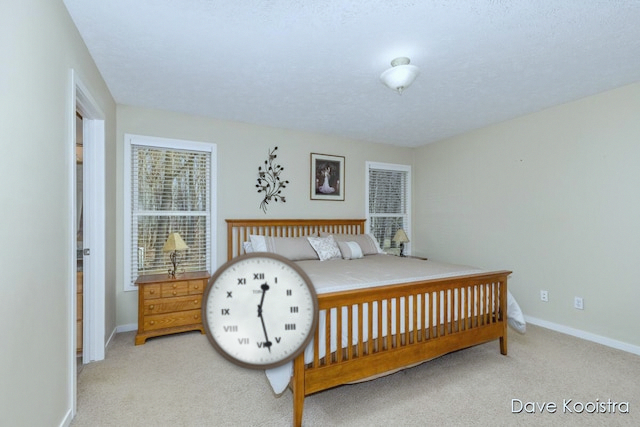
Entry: 12:28
